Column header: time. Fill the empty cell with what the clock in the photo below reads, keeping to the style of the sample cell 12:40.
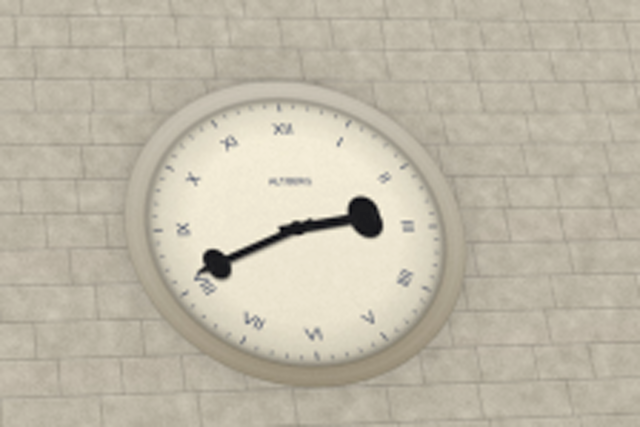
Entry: 2:41
